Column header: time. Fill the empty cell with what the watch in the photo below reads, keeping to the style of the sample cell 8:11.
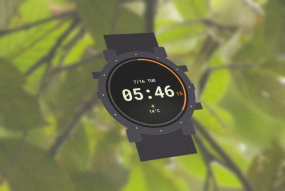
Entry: 5:46
